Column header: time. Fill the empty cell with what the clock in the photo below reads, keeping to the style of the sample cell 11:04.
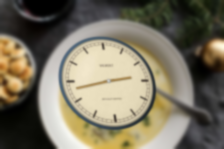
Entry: 2:43
